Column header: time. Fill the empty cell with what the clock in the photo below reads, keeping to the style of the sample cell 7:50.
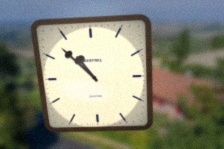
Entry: 10:53
